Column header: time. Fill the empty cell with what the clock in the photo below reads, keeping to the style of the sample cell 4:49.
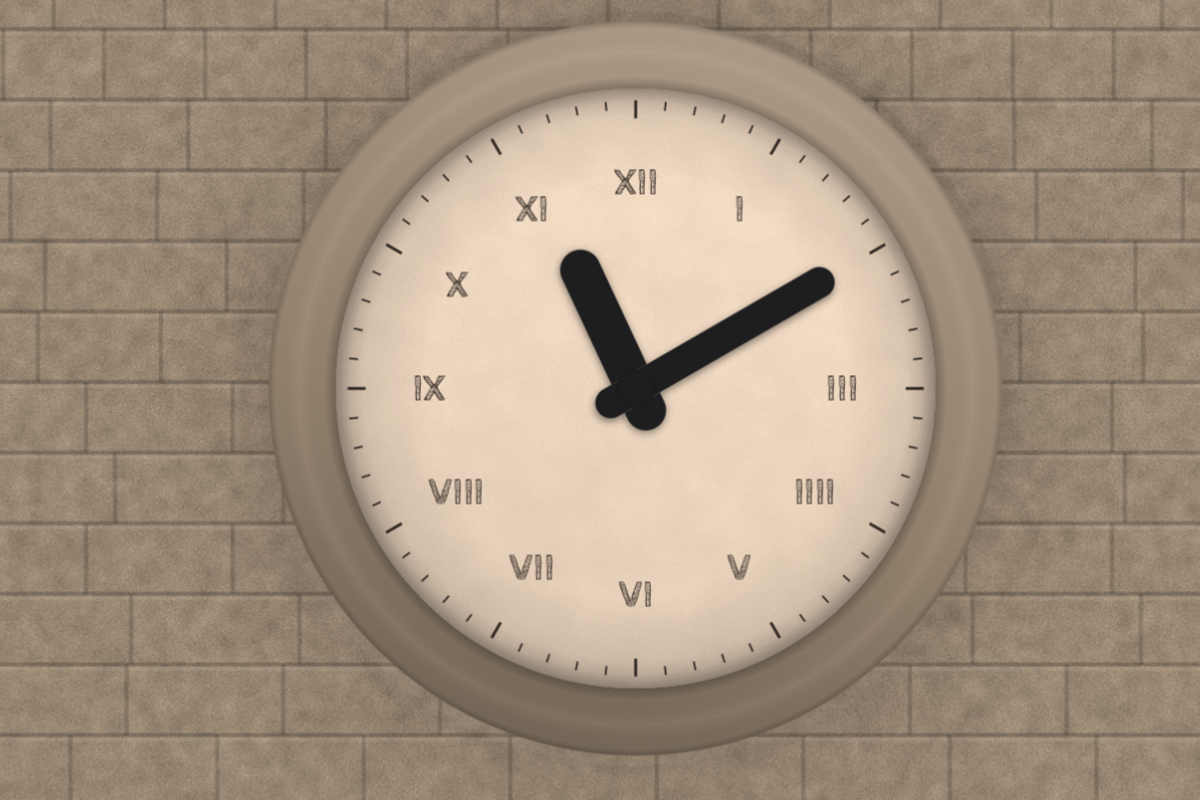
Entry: 11:10
